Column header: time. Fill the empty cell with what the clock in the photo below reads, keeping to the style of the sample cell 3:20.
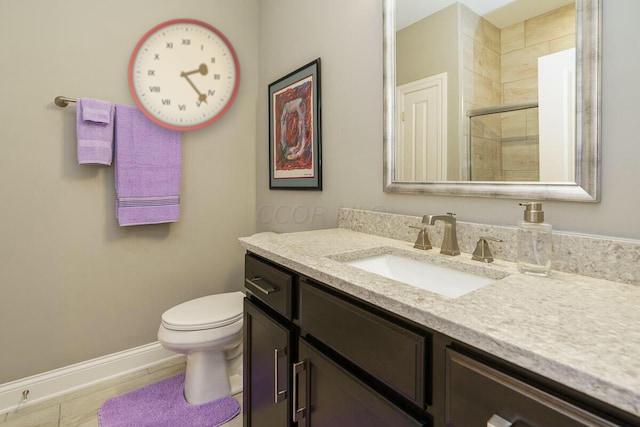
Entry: 2:23
